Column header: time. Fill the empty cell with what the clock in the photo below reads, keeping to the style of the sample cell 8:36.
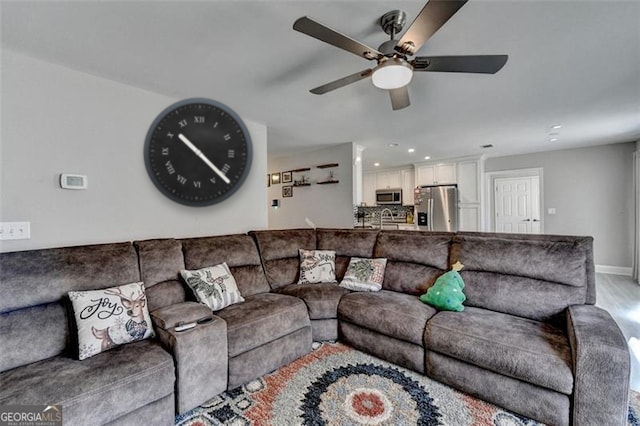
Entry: 10:22
